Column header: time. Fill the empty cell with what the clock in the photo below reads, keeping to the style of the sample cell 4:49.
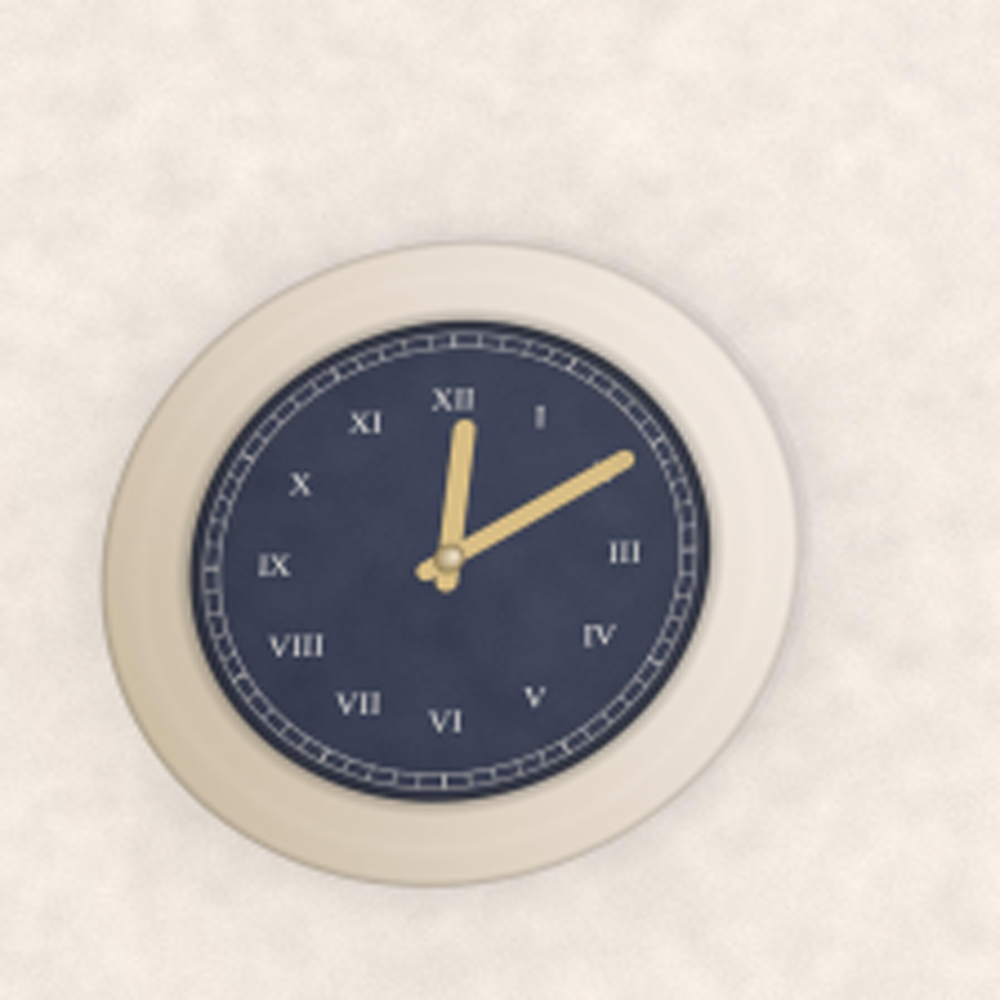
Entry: 12:10
